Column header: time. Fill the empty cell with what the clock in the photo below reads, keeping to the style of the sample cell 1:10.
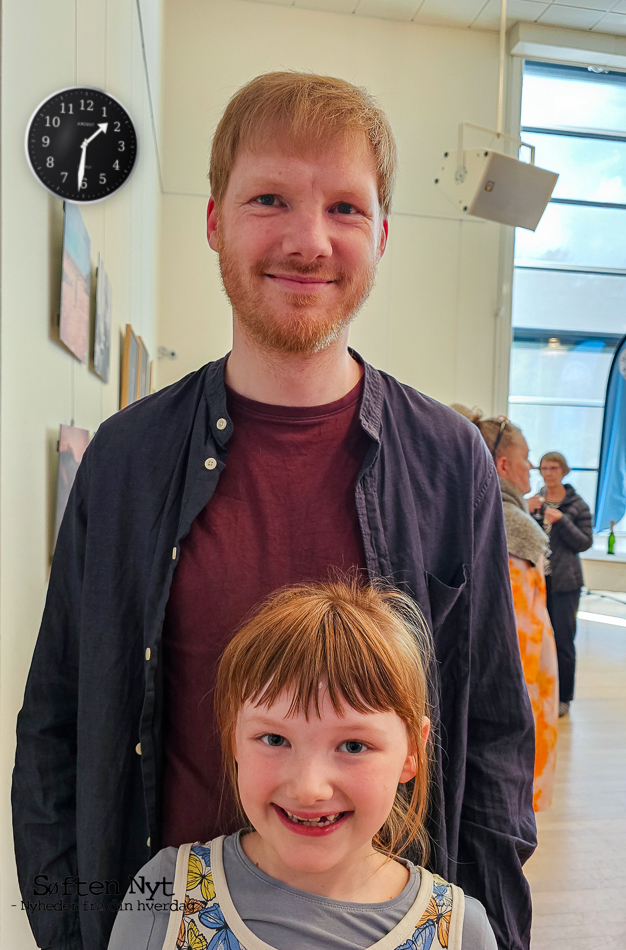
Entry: 1:31
